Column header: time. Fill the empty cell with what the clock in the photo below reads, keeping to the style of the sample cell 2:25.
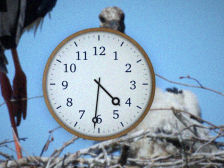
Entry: 4:31
